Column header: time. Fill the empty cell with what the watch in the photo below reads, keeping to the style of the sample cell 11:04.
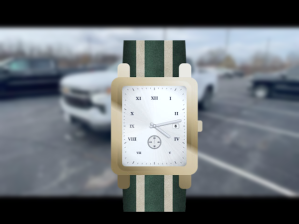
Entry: 4:13
